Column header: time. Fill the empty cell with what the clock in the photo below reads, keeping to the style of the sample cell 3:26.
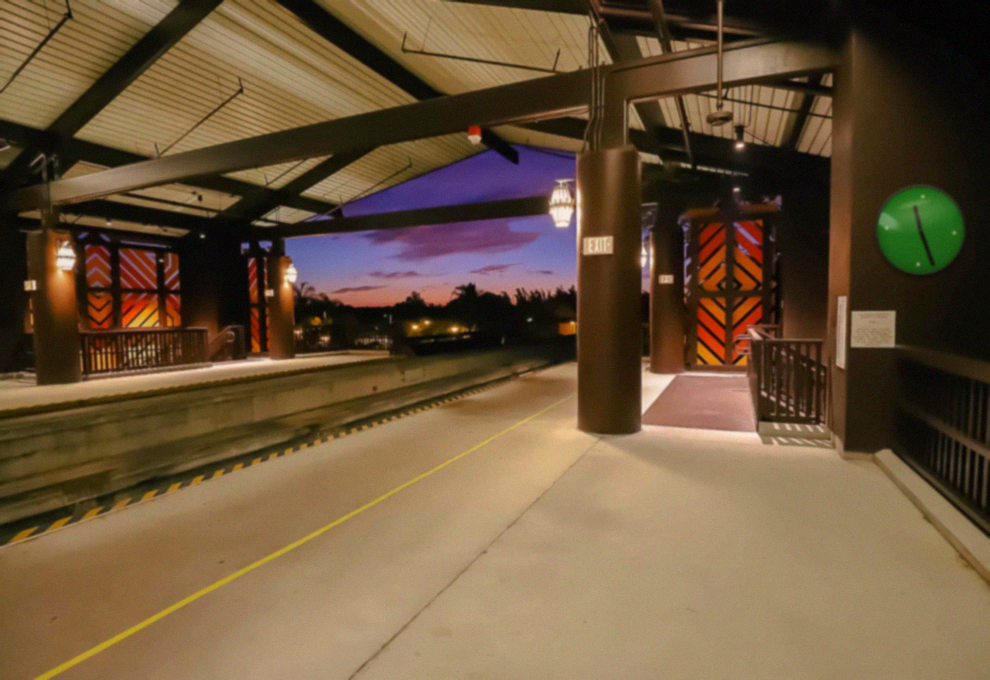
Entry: 11:26
